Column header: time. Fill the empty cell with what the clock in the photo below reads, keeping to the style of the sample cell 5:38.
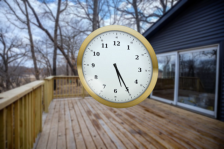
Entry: 5:25
